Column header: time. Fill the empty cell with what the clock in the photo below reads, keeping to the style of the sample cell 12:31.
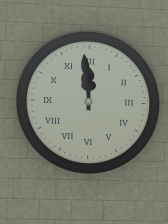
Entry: 11:59
